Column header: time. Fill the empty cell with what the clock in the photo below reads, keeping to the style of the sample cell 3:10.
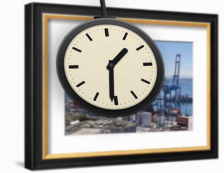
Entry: 1:31
